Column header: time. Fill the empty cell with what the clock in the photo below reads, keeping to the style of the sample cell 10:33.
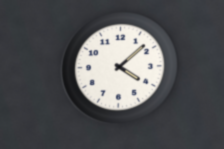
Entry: 4:08
